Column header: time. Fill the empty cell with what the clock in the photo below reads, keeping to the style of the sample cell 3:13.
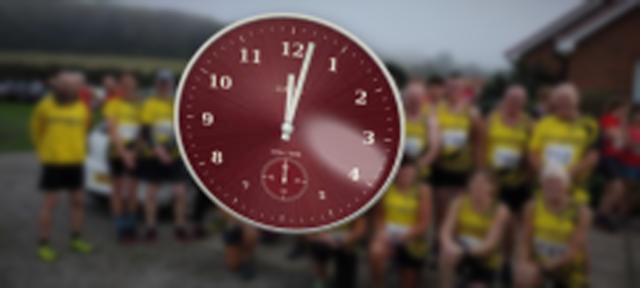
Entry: 12:02
